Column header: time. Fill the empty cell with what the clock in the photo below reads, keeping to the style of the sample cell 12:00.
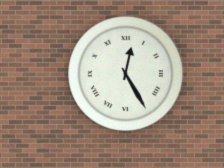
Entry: 12:25
